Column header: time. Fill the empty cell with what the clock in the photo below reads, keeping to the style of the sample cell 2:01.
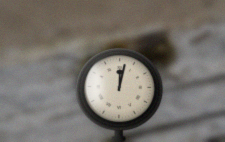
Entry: 12:02
